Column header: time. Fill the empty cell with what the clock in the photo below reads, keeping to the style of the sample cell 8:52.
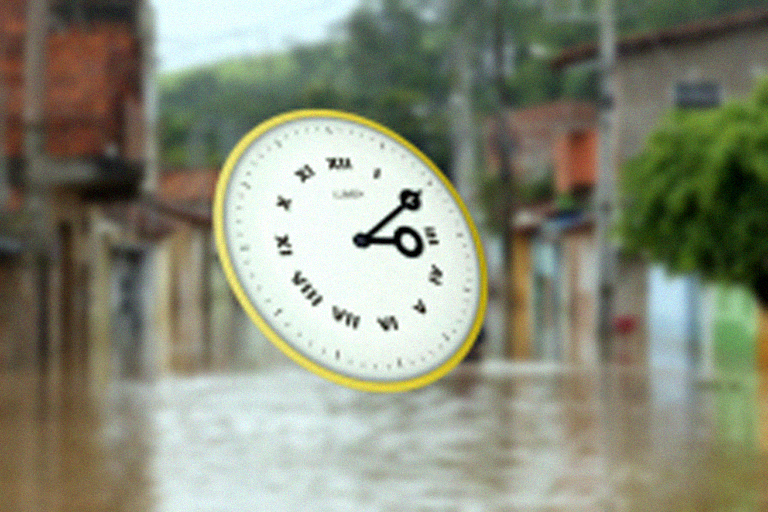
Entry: 3:10
